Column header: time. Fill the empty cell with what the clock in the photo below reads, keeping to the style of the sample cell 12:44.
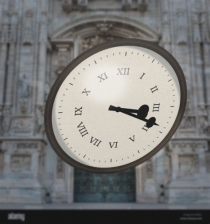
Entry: 3:19
